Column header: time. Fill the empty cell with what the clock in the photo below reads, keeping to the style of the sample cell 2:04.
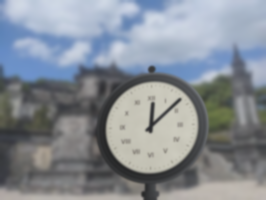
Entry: 12:08
